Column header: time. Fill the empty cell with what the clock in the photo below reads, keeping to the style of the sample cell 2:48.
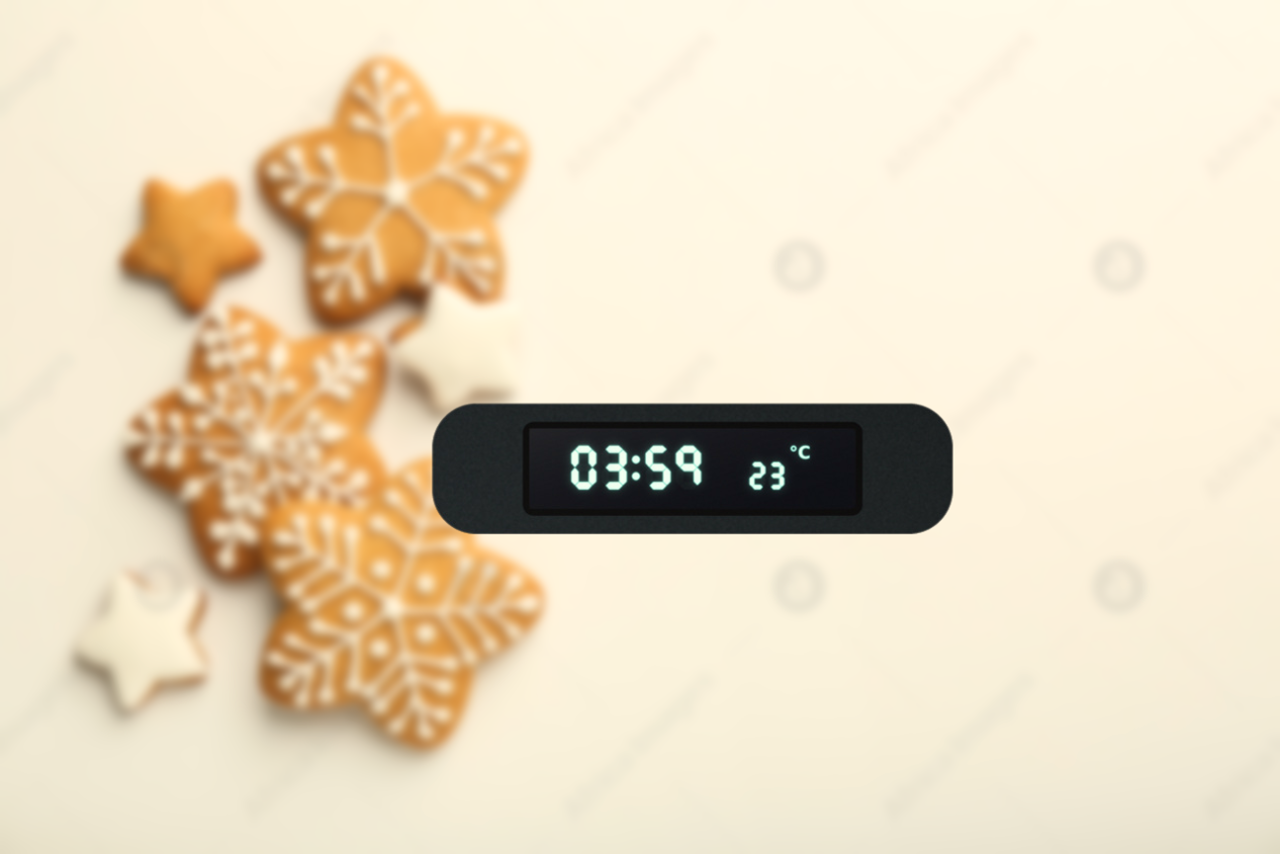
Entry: 3:59
